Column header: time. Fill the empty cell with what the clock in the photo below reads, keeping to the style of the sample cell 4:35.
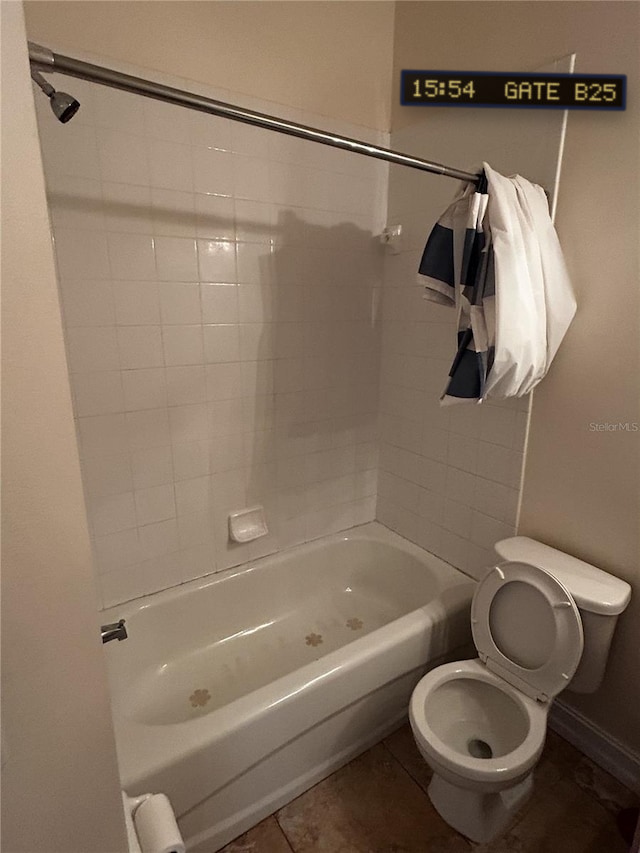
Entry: 15:54
